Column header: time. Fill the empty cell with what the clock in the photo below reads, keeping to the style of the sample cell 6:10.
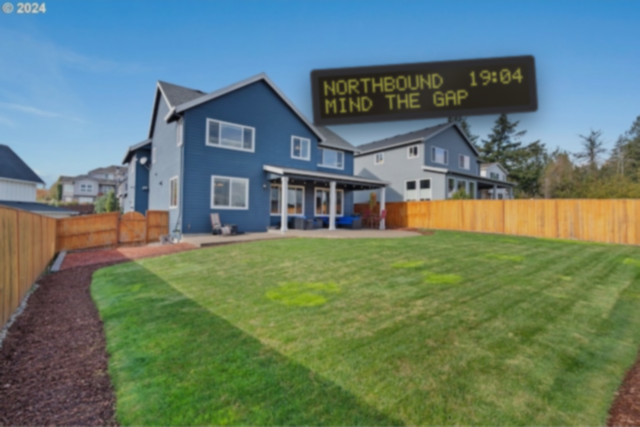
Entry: 19:04
